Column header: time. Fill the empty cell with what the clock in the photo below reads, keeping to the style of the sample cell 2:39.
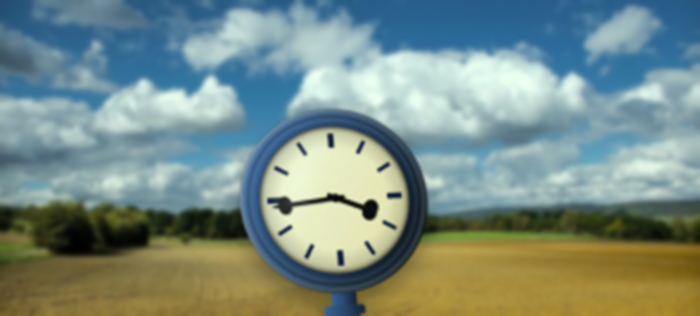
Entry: 3:44
